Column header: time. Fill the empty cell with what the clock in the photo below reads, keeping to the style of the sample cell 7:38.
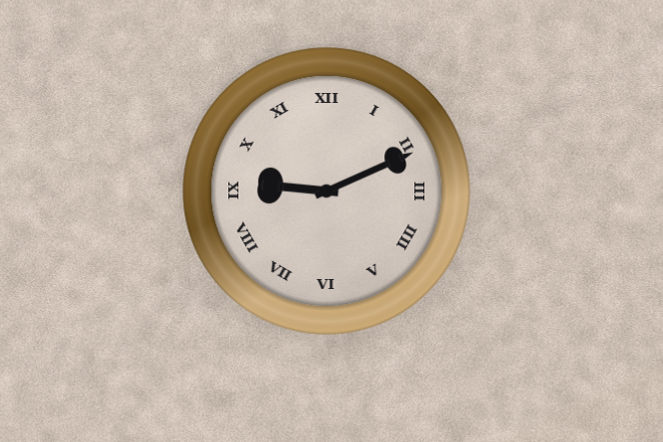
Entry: 9:11
